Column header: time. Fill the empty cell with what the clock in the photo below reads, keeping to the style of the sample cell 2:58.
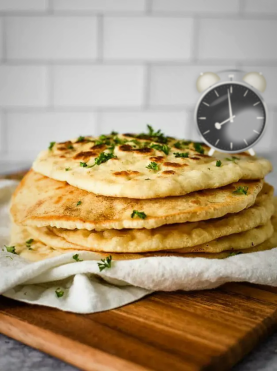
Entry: 7:59
